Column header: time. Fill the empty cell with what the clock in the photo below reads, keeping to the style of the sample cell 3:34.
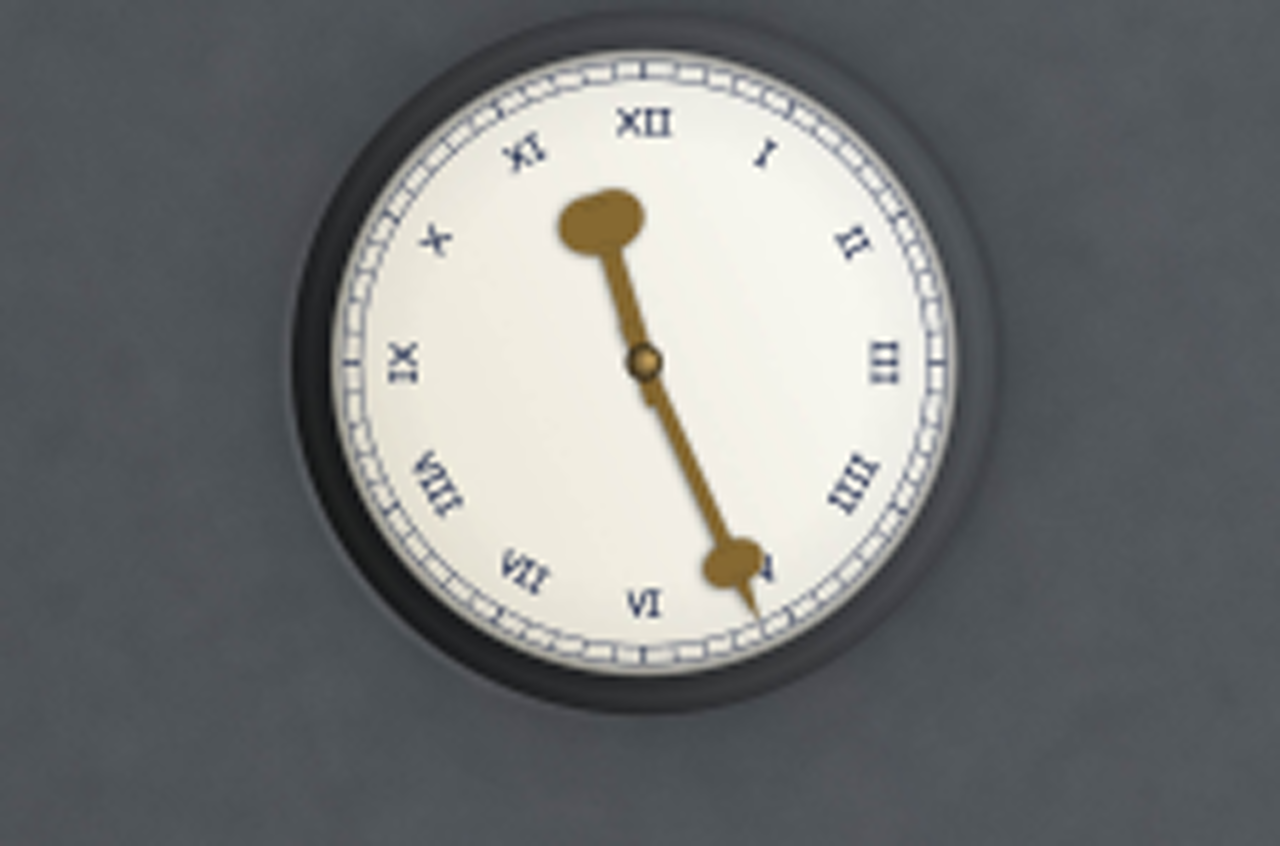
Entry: 11:26
